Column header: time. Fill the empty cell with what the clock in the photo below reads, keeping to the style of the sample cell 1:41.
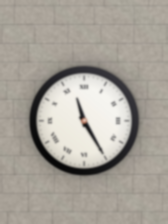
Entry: 11:25
